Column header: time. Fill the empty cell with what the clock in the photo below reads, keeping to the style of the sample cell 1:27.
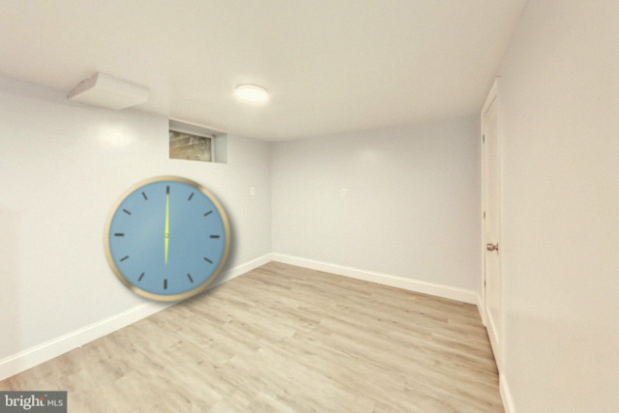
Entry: 6:00
